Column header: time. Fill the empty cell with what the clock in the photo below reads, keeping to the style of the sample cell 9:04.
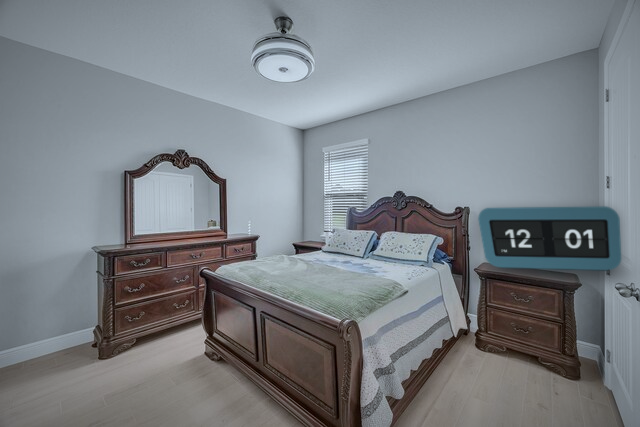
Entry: 12:01
